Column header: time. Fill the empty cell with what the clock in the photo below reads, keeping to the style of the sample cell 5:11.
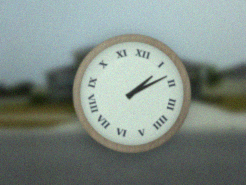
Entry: 1:08
